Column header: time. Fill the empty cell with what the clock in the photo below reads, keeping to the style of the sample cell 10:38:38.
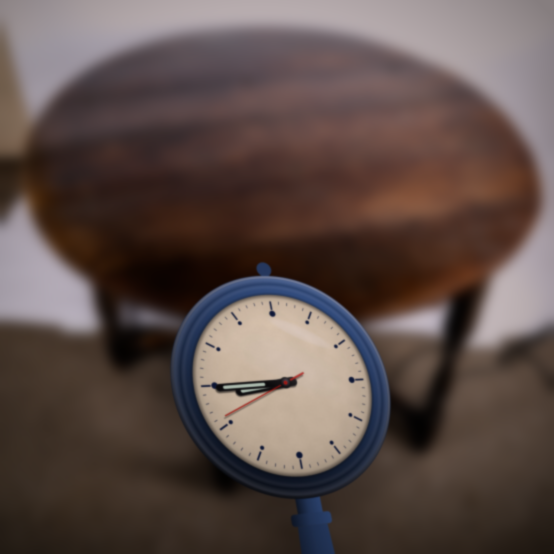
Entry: 8:44:41
